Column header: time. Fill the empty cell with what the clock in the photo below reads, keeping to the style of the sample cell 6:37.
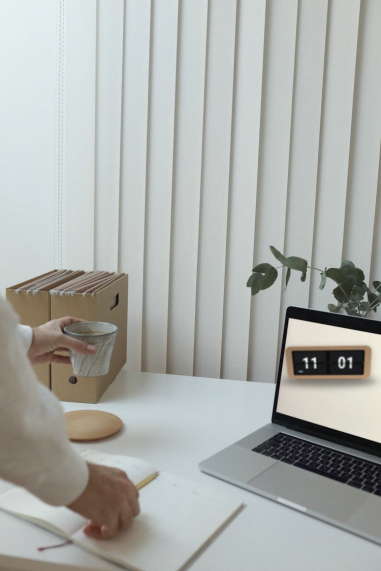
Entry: 11:01
